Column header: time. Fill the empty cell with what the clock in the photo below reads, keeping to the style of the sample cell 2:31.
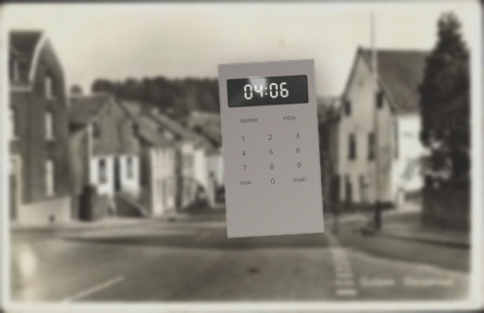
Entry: 4:06
